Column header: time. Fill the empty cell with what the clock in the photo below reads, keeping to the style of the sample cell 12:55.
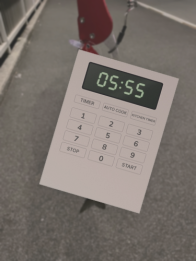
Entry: 5:55
